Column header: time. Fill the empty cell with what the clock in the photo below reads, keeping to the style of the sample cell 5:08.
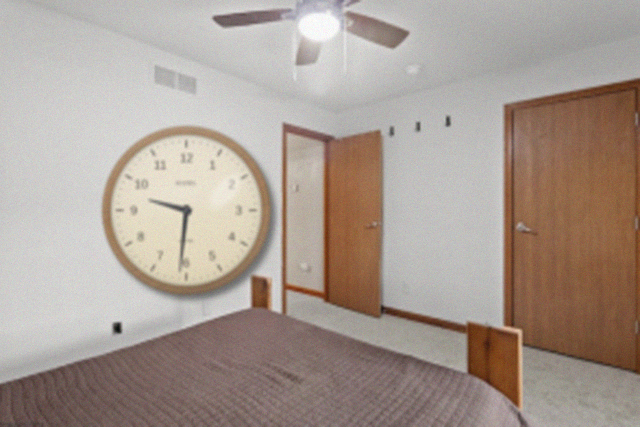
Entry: 9:31
